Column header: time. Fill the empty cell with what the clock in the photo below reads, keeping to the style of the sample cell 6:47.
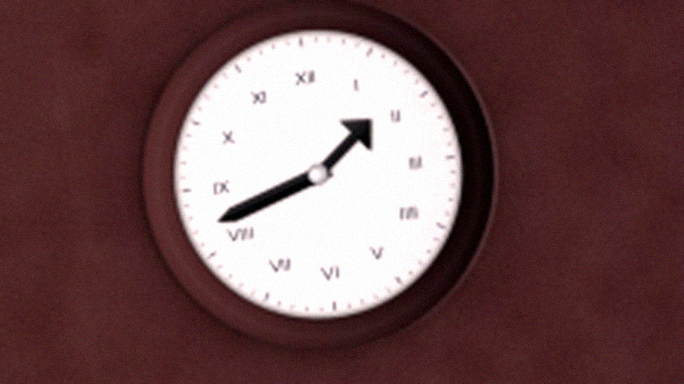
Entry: 1:42
